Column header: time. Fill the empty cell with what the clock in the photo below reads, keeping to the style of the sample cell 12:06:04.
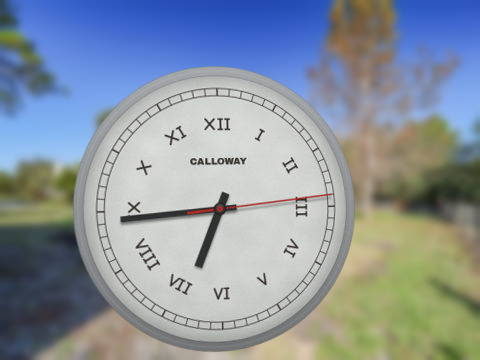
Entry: 6:44:14
